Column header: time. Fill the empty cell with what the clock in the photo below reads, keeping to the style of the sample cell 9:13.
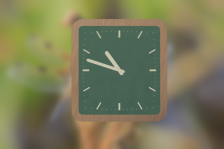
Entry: 10:48
